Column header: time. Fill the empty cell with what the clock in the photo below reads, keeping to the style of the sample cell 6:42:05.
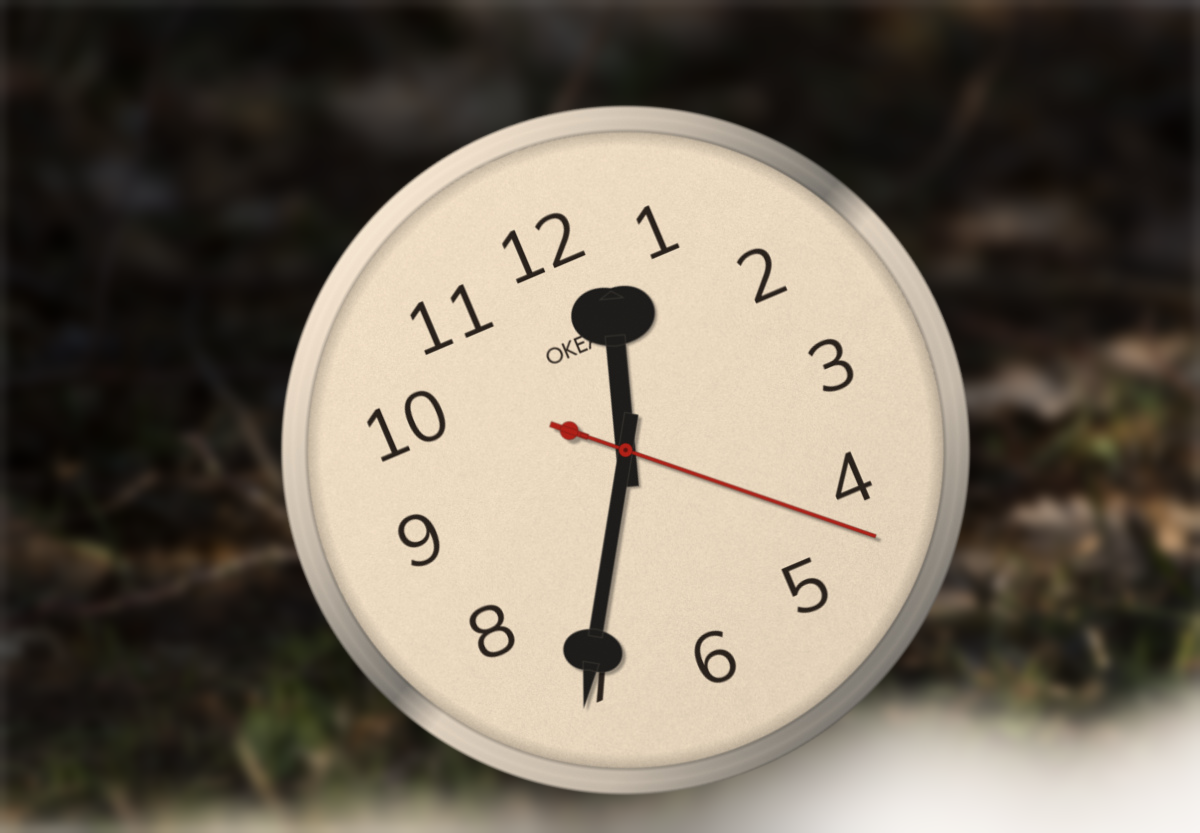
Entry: 12:35:22
